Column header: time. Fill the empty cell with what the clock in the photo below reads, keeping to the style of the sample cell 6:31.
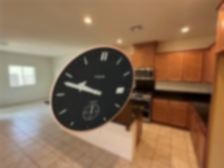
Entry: 9:48
